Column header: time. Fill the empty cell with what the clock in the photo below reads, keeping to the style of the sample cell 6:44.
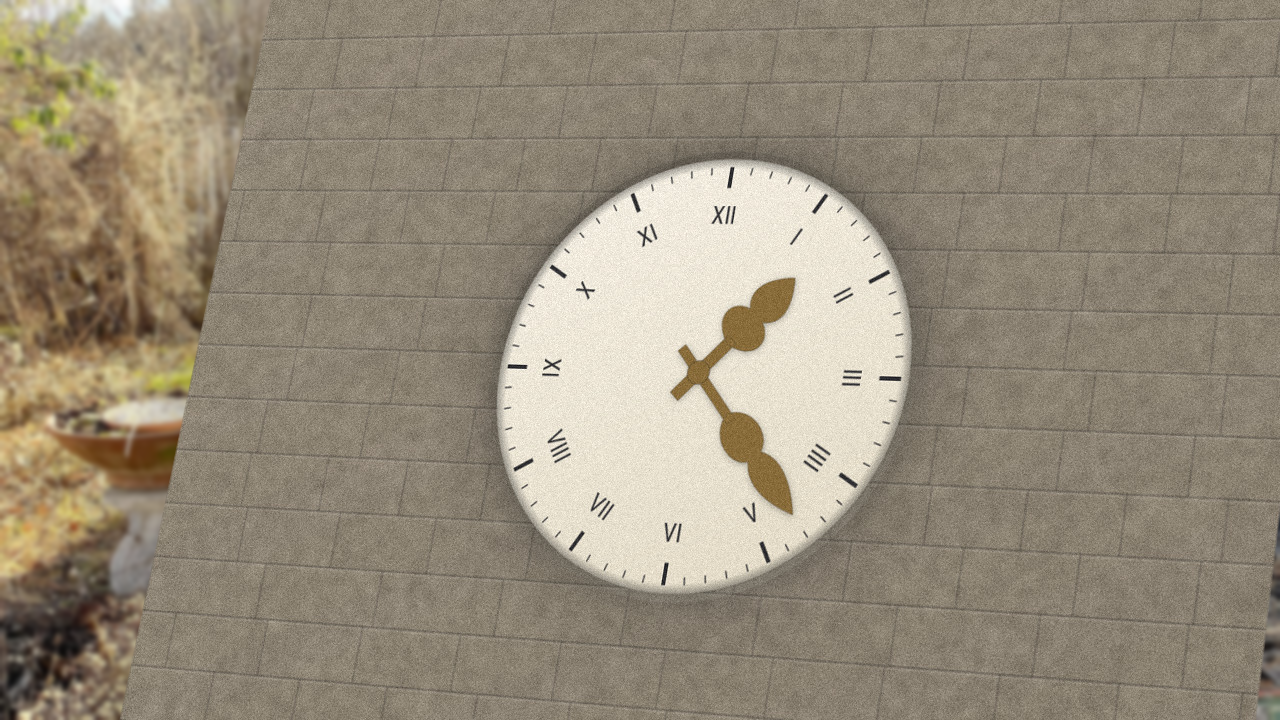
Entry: 1:23
